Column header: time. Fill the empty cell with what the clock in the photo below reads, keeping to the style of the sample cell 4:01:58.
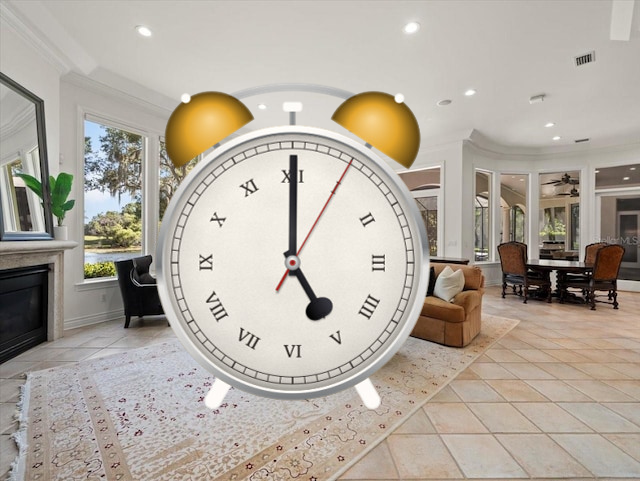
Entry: 5:00:05
